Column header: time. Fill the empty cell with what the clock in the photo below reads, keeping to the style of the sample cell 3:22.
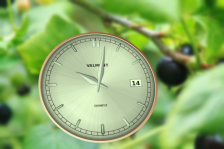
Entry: 10:02
